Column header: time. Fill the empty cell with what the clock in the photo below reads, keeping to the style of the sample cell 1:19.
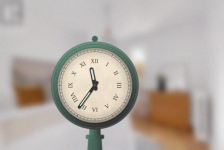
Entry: 11:36
